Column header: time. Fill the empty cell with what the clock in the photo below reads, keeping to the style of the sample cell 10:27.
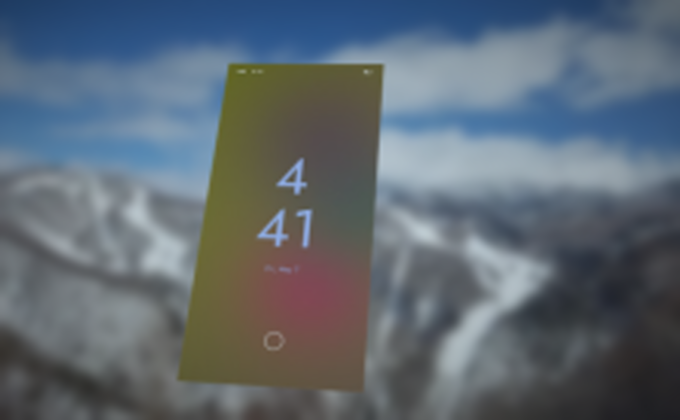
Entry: 4:41
